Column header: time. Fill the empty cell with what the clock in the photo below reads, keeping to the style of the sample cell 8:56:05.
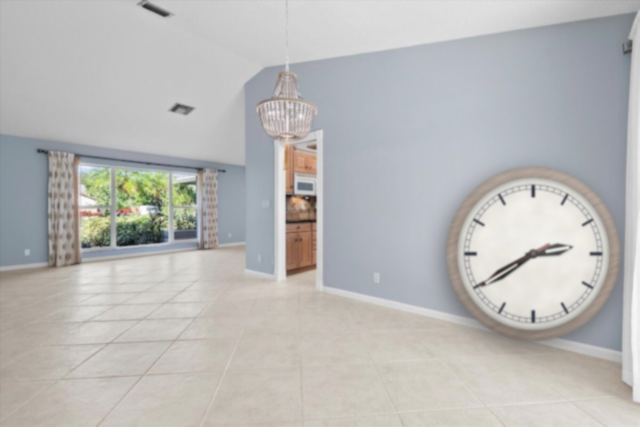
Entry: 2:39:40
